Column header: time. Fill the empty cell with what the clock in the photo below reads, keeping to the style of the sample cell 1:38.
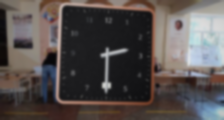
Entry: 2:30
